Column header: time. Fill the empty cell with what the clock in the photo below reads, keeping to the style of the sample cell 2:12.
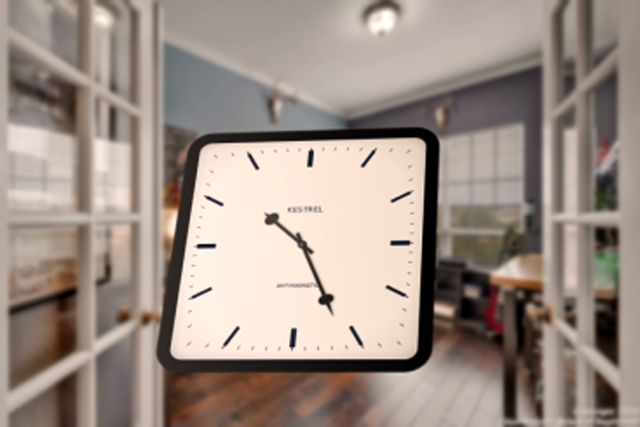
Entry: 10:26
